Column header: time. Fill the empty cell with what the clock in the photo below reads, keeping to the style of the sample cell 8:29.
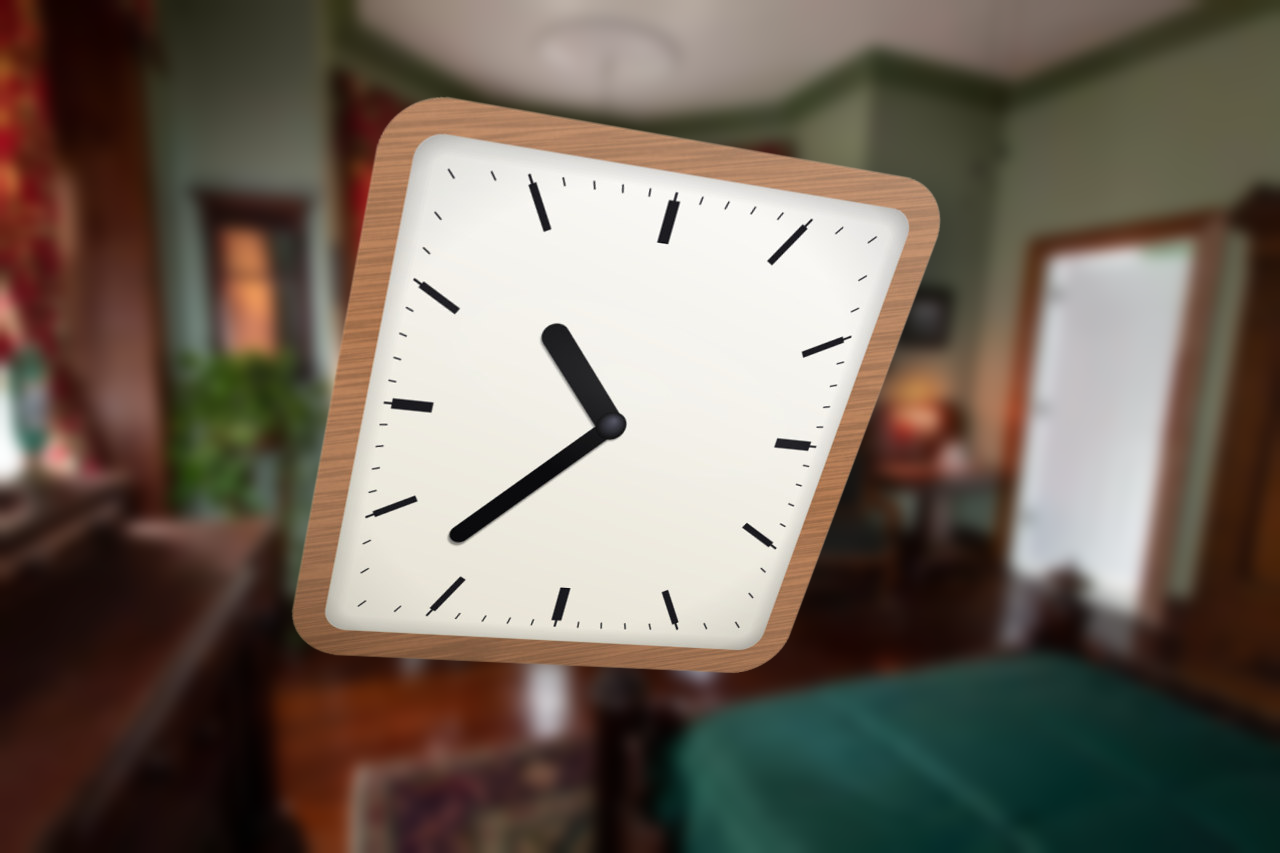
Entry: 10:37
